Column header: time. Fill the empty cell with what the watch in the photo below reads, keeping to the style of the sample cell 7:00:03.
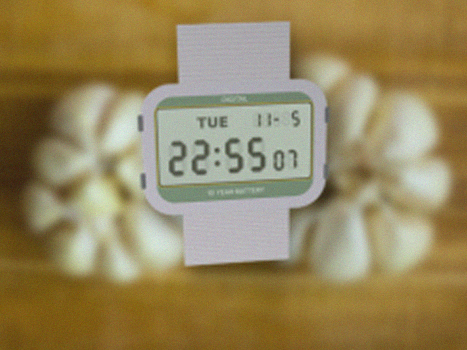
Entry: 22:55:07
